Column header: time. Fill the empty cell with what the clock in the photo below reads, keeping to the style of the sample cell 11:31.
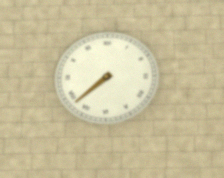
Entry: 7:38
